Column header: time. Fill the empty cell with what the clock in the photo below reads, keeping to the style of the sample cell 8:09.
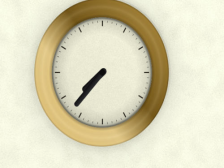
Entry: 7:37
